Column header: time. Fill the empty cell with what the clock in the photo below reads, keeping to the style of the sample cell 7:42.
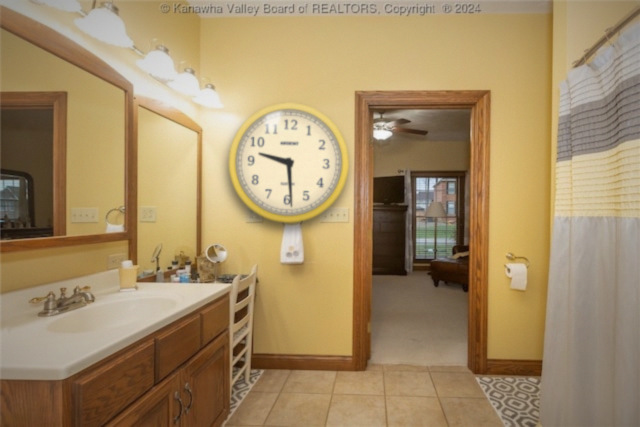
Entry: 9:29
